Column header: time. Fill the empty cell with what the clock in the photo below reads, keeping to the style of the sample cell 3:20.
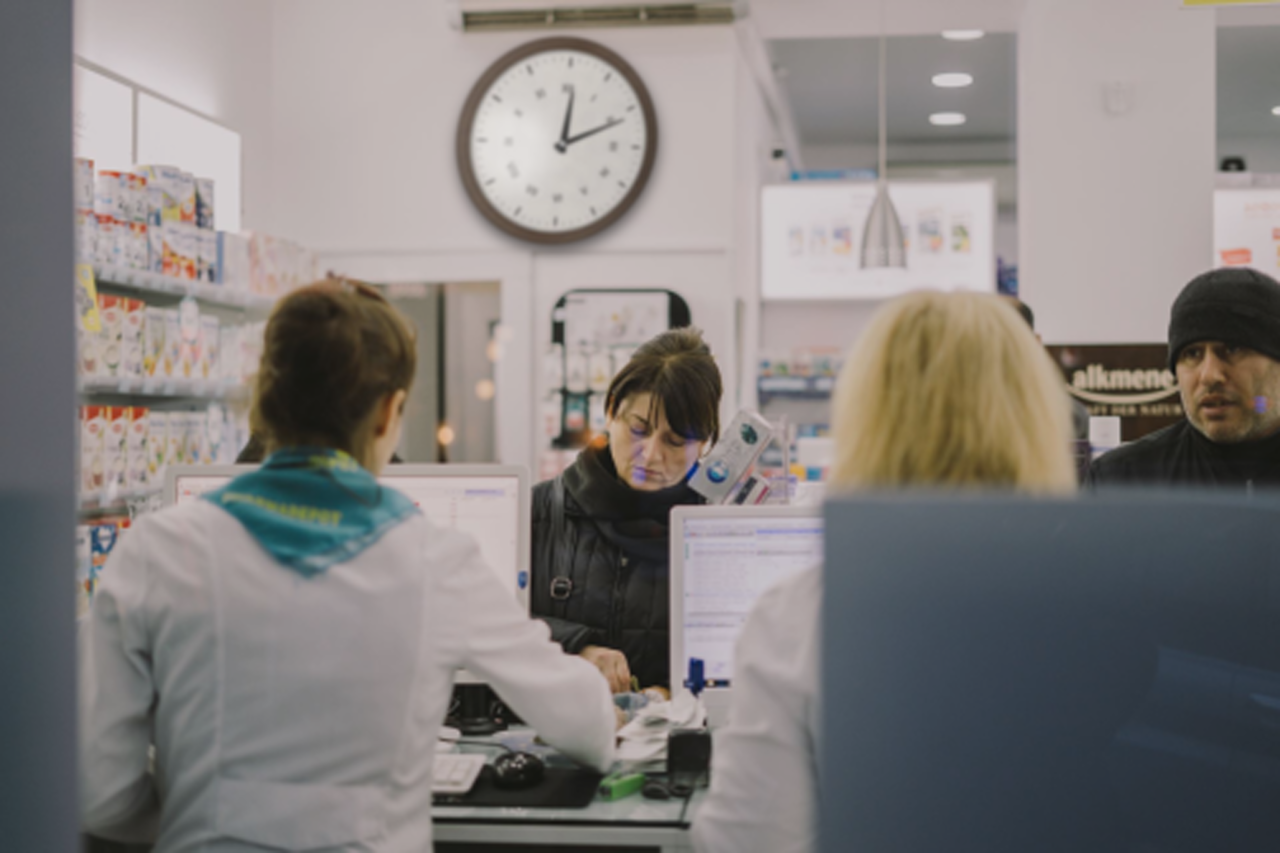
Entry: 12:11
